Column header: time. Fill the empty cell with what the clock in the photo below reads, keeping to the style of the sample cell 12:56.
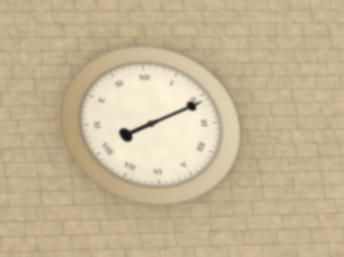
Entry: 8:11
